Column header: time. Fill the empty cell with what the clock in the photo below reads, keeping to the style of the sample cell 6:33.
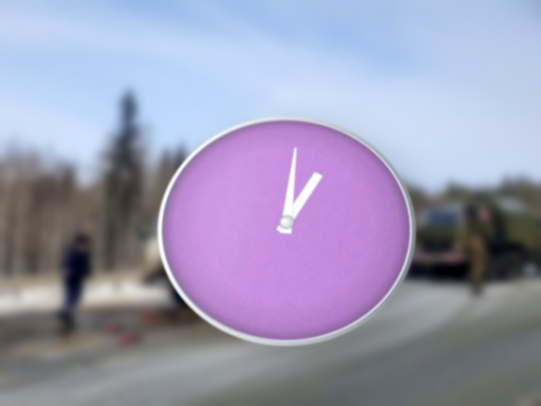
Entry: 1:01
